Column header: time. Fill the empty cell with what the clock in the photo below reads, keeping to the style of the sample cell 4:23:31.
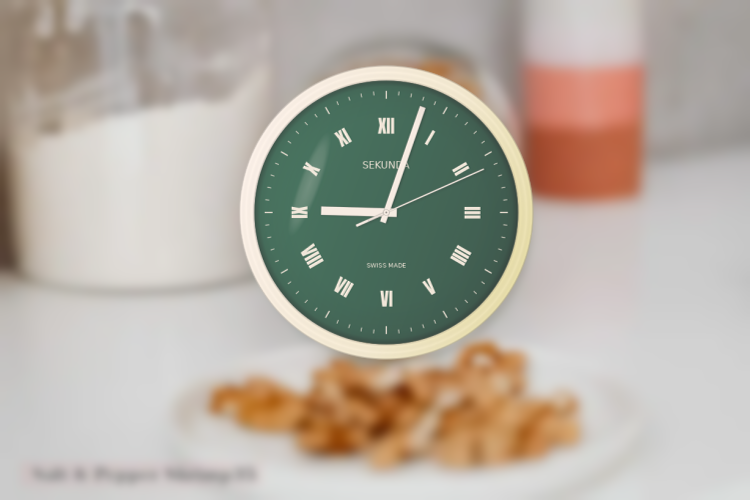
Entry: 9:03:11
